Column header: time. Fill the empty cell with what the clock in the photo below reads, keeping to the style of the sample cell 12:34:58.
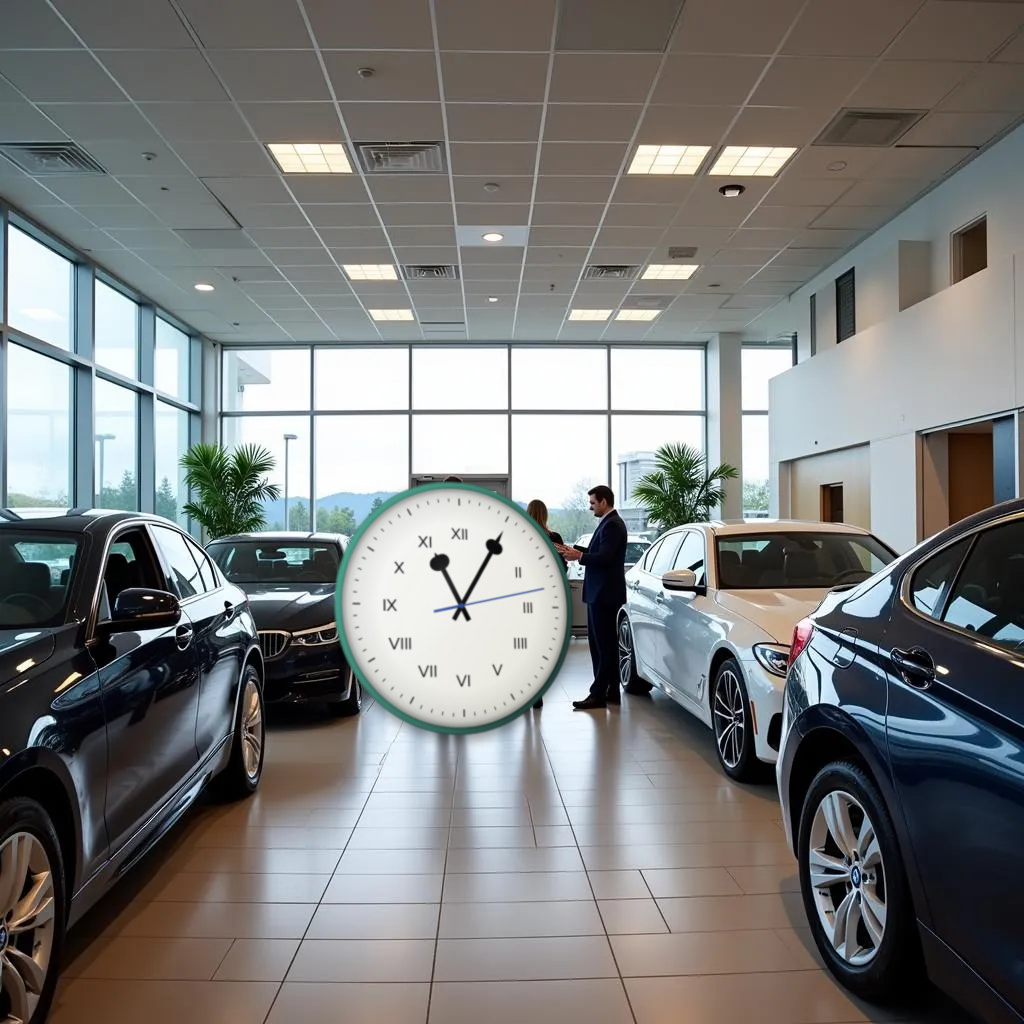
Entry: 11:05:13
